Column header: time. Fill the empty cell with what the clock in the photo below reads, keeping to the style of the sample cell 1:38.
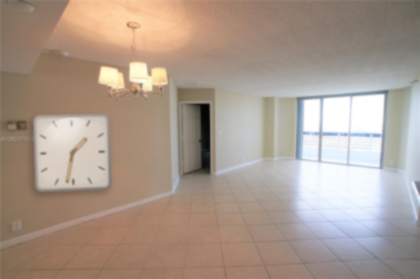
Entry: 1:32
